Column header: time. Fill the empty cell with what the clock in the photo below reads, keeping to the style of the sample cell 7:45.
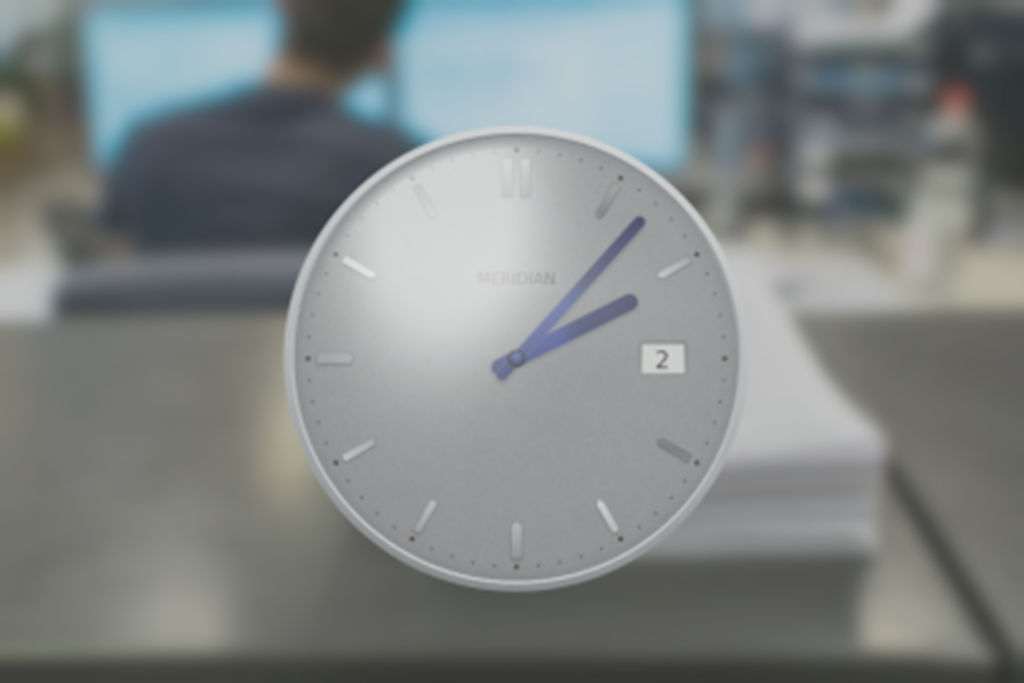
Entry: 2:07
